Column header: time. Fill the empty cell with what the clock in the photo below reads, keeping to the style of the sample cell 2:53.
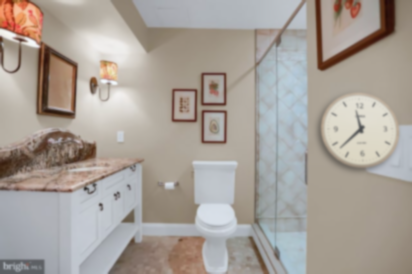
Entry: 11:38
